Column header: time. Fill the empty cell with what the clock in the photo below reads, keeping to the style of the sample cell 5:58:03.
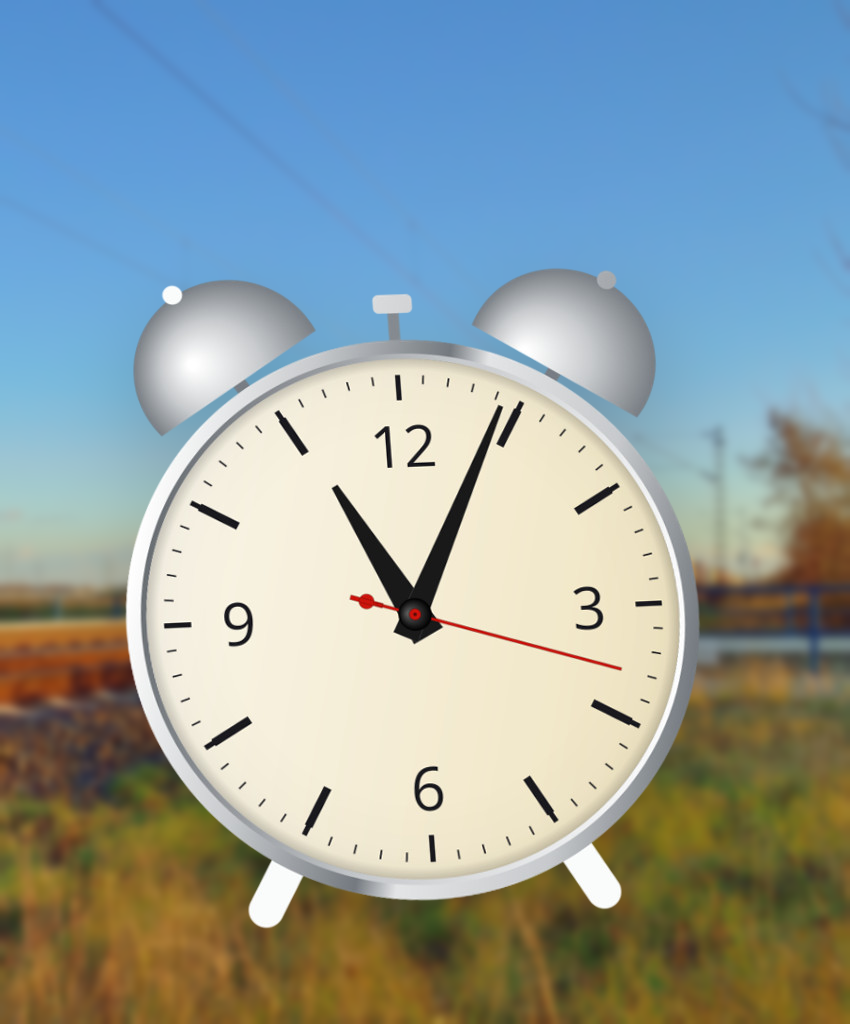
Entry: 11:04:18
